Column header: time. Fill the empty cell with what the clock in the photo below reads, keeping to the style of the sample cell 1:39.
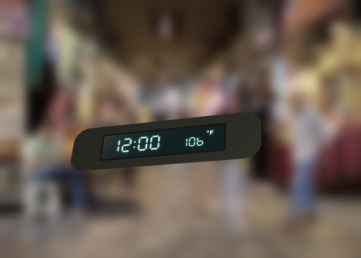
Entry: 12:00
